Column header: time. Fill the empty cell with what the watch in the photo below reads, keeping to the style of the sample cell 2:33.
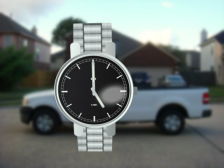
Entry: 5:00
